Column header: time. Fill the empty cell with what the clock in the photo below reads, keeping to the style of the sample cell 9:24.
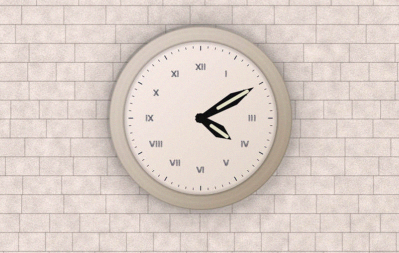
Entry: 4:10
